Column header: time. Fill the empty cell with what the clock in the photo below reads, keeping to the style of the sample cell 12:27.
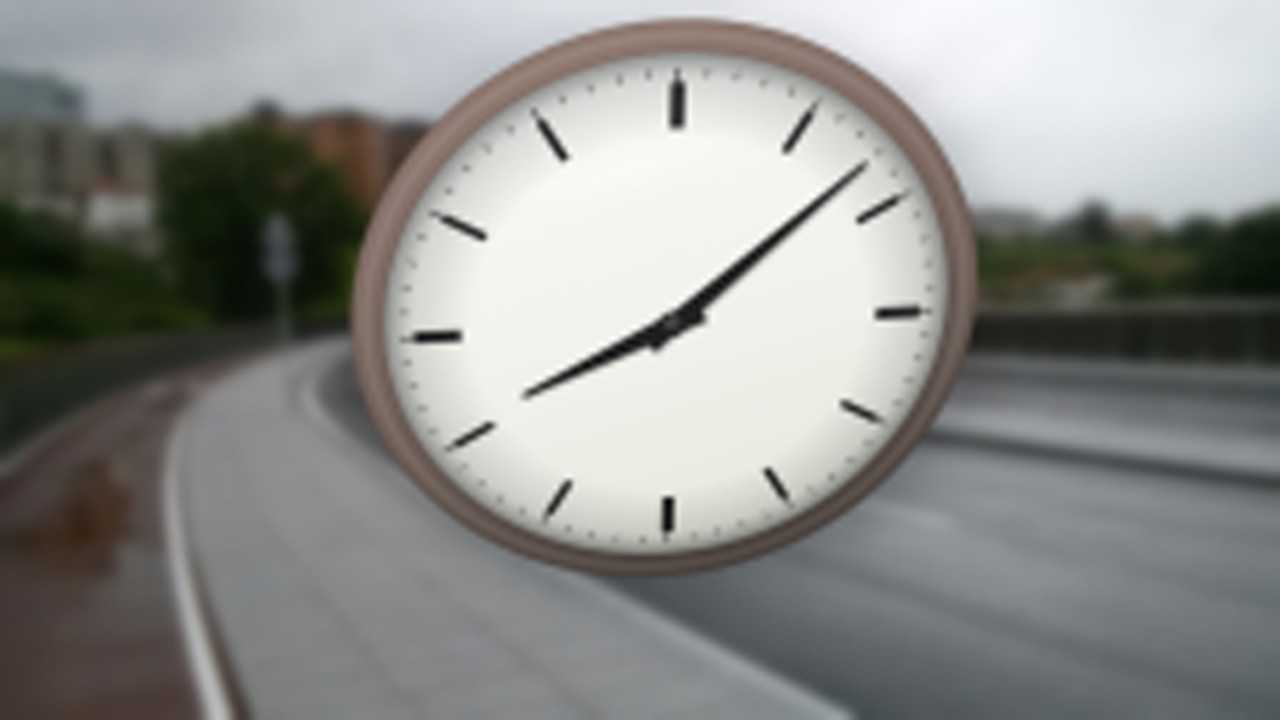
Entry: 8:08
